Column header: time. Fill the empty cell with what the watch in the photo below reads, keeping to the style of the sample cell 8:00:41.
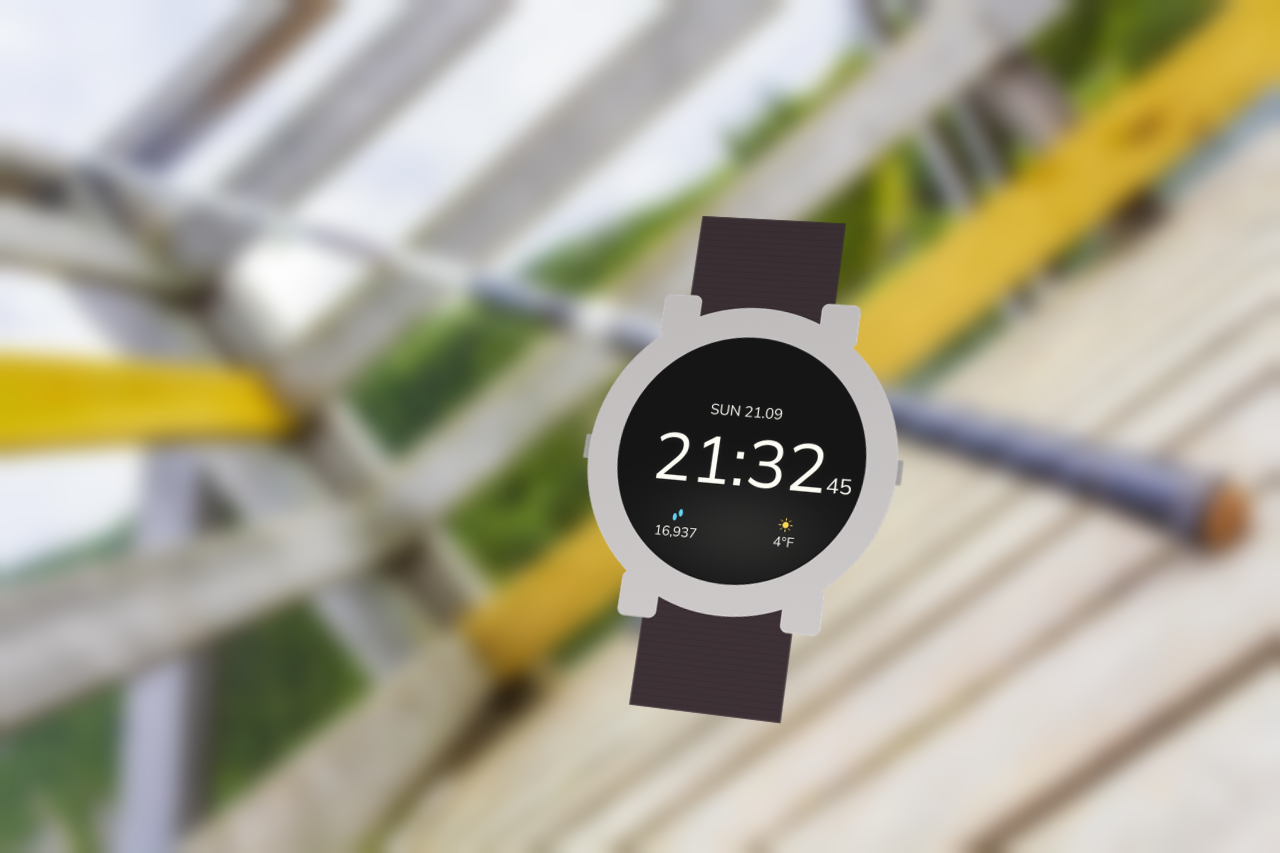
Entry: 21:32:45
